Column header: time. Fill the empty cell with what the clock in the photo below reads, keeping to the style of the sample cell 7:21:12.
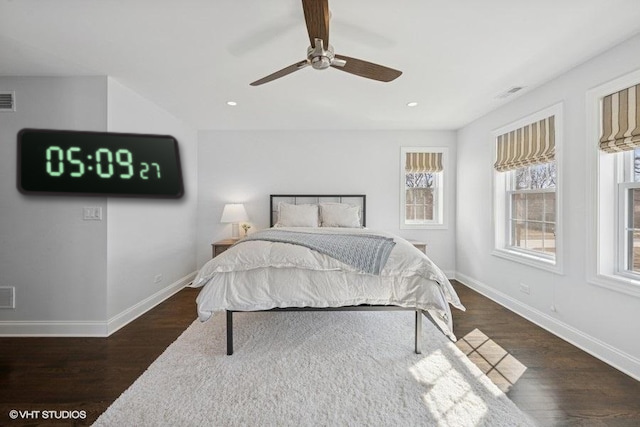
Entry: 5:09:27
